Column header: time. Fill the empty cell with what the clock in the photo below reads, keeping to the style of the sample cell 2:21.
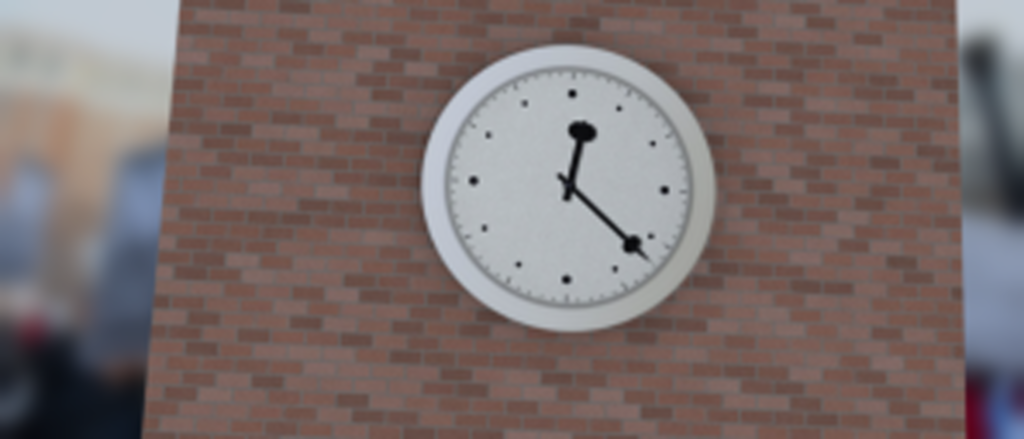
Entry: 12:22
